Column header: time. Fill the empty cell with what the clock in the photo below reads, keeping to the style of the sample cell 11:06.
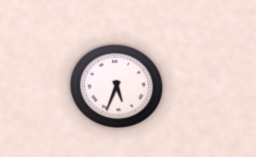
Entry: 5:34
